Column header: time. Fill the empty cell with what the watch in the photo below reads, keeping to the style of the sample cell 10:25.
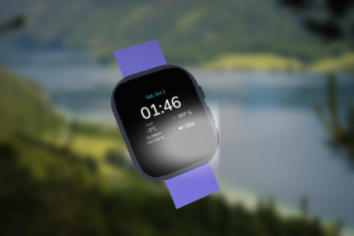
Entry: 1:46
